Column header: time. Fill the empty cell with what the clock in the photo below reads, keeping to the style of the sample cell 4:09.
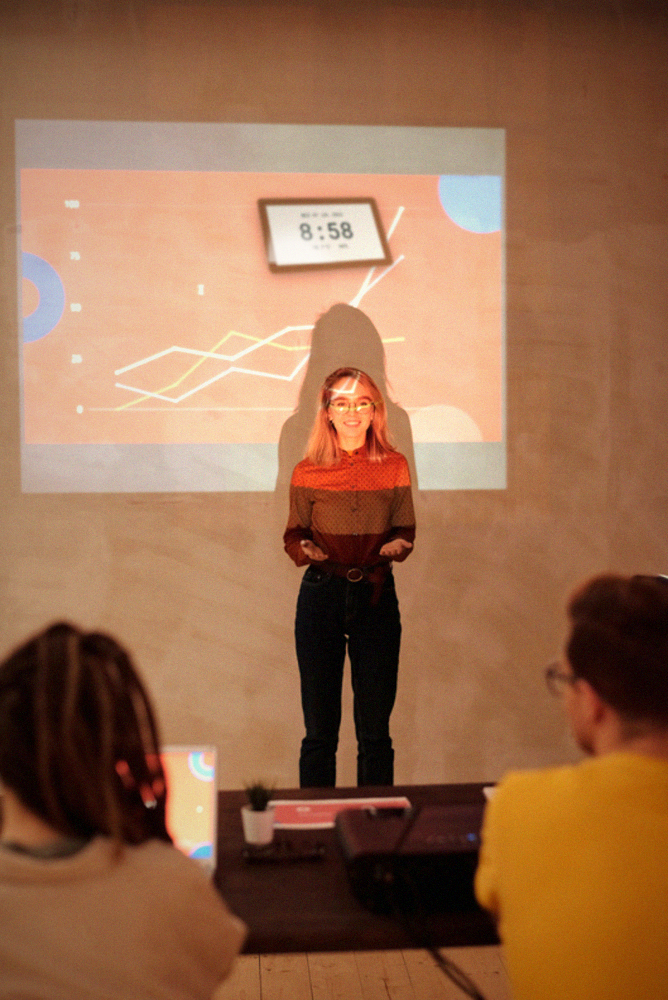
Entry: 8:58
